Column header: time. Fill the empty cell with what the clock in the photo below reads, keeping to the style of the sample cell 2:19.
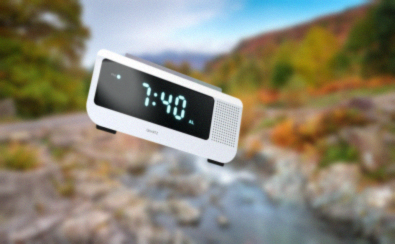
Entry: 7:40
